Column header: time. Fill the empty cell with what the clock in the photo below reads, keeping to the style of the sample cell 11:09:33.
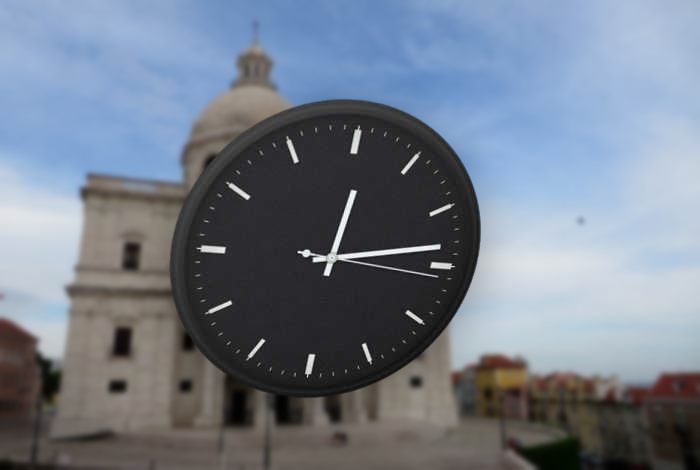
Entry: 12:13:16
